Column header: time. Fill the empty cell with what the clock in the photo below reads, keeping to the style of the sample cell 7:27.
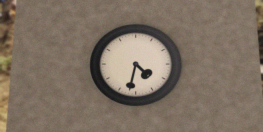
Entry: 4:32
